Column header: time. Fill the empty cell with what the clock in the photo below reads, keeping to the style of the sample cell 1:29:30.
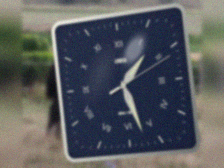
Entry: 1:27:11
